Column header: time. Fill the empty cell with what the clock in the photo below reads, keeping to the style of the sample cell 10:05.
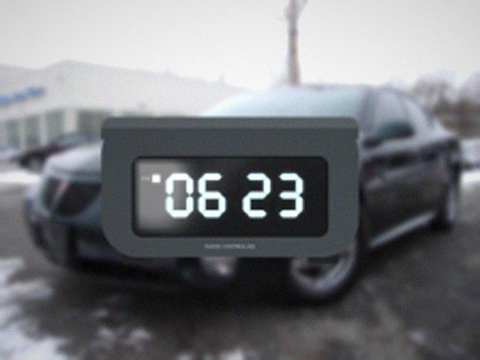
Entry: 6:23
